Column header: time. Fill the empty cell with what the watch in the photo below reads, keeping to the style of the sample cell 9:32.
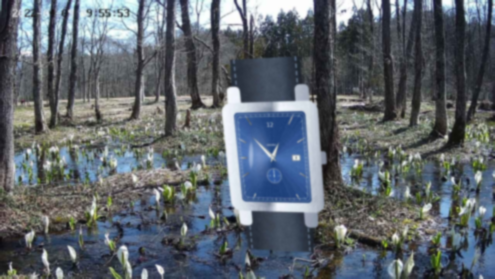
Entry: 12:53
